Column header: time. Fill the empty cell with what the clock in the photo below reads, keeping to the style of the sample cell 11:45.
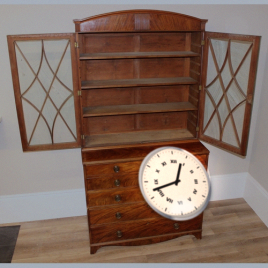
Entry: 12:42
